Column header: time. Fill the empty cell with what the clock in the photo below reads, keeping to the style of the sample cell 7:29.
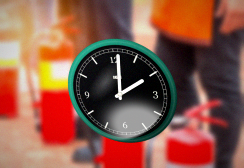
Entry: 2:01
